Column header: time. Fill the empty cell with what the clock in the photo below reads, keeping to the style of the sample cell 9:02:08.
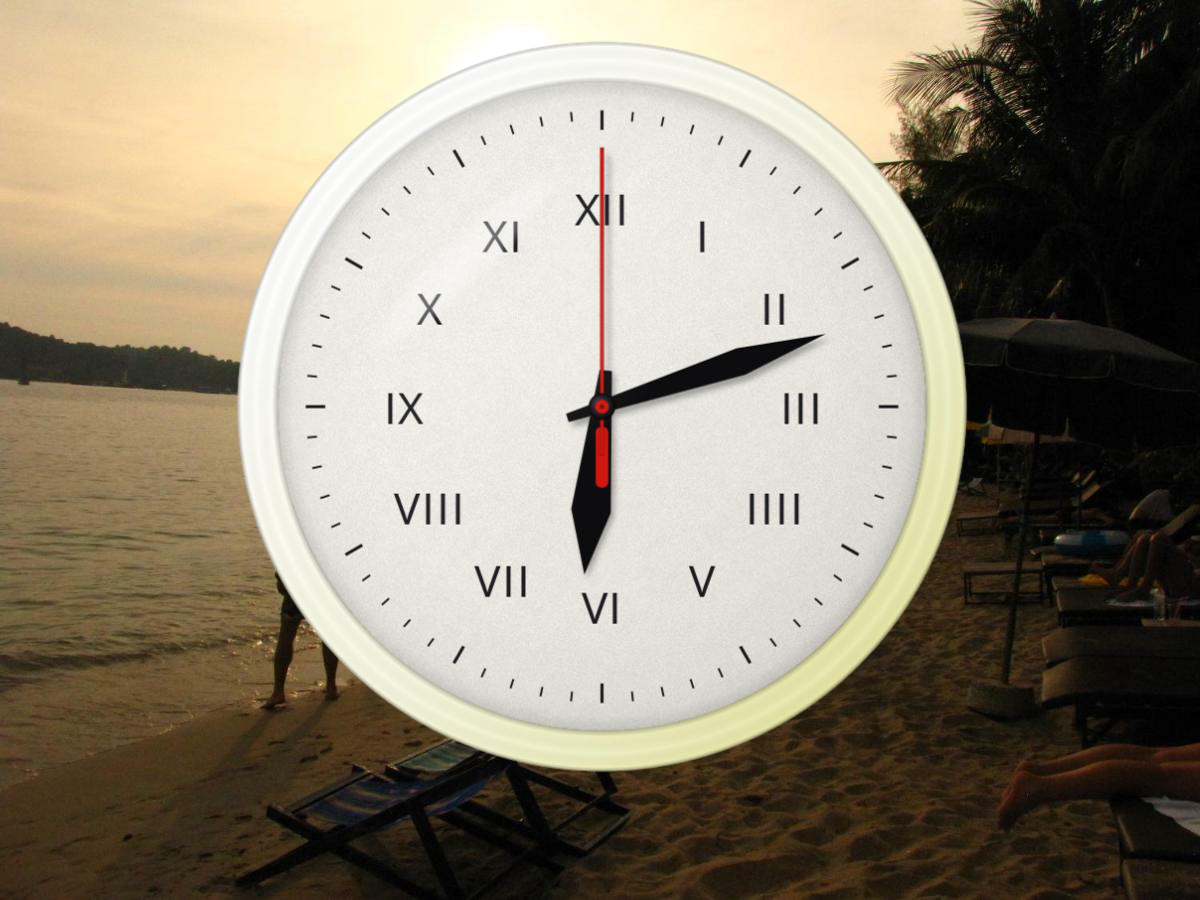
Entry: 6:12:00
